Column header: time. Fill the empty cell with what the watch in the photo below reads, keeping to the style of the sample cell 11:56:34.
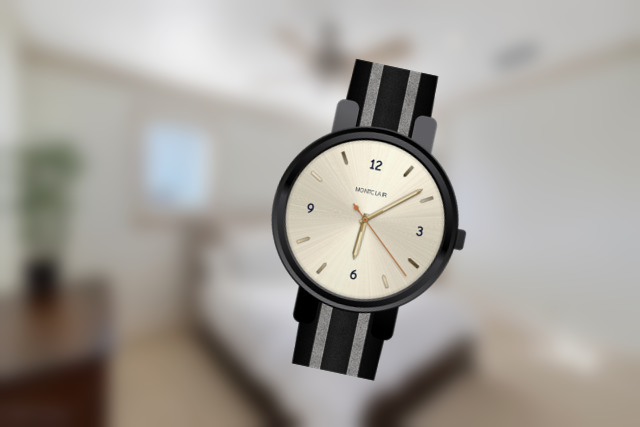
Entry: 6:08:22
